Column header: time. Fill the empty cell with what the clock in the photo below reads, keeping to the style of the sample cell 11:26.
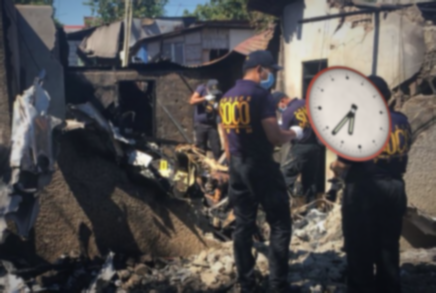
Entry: 6:38
